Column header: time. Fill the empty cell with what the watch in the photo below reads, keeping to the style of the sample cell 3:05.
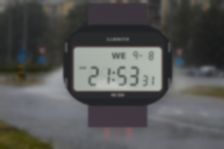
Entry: 21:53
